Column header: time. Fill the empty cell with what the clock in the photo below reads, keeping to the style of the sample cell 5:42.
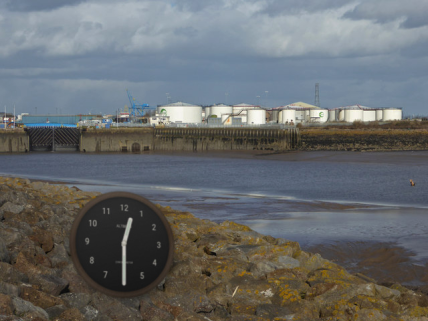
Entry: 12:30
